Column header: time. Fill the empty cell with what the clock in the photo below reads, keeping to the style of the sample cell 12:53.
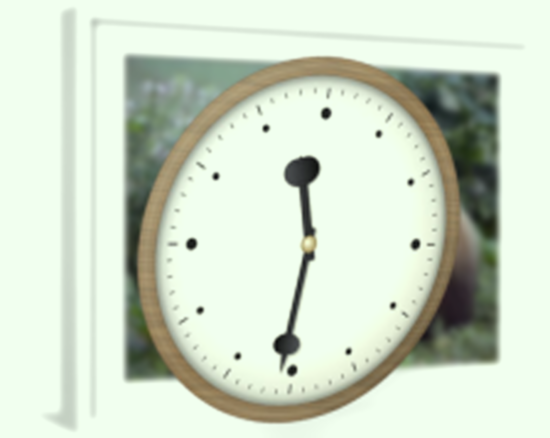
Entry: 11:31
